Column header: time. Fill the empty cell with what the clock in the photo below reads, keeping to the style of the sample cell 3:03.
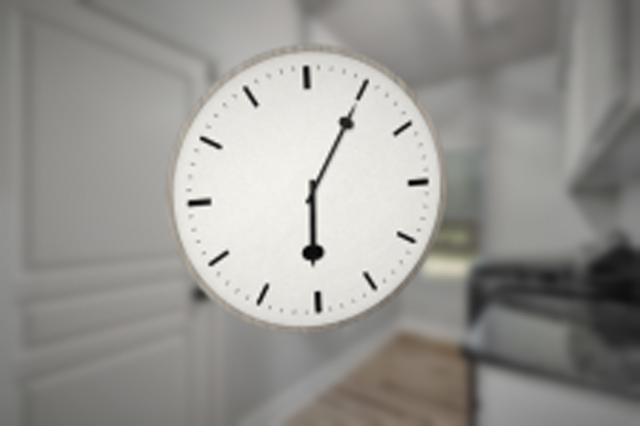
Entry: 6:05
